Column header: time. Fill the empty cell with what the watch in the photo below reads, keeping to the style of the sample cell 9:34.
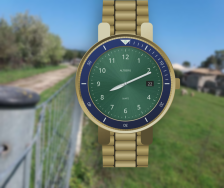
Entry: 8:11
